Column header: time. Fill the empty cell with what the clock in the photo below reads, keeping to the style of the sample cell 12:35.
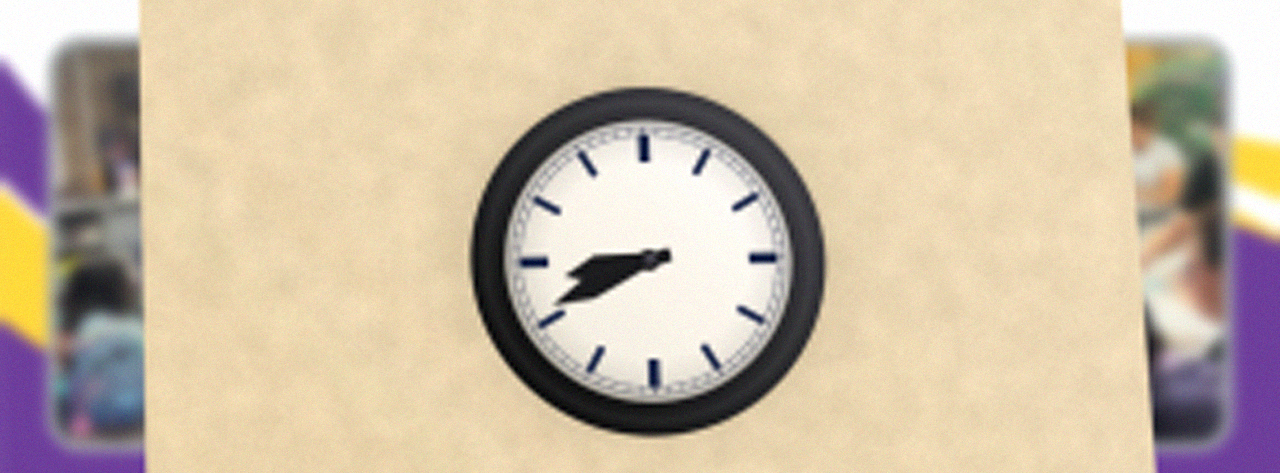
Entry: 8:41
